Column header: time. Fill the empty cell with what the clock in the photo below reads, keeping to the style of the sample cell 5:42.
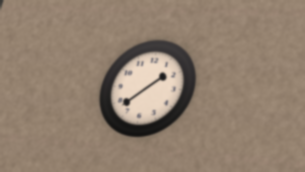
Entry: 1:38
